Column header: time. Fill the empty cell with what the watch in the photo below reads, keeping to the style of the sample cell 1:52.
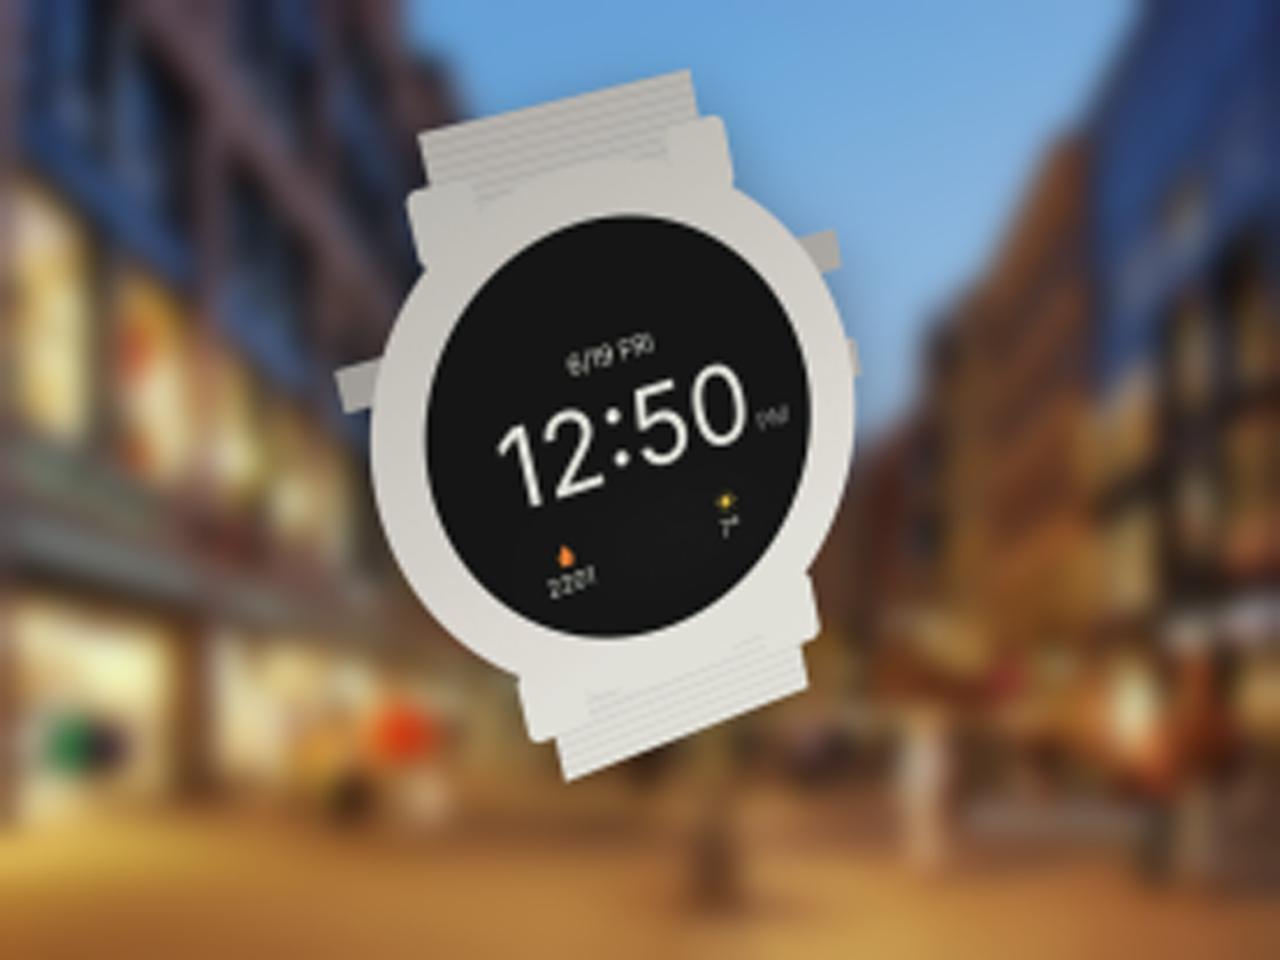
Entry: 12:50
